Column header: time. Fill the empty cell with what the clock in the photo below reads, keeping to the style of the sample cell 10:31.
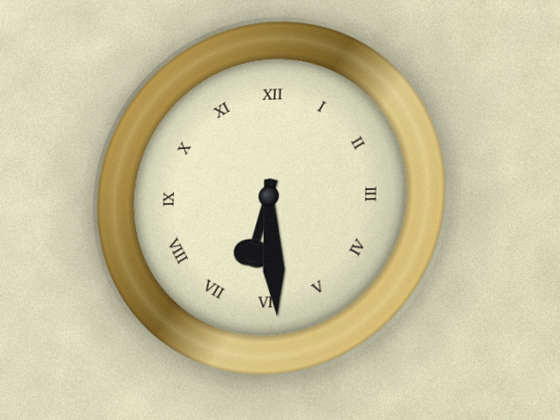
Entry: 6:29
